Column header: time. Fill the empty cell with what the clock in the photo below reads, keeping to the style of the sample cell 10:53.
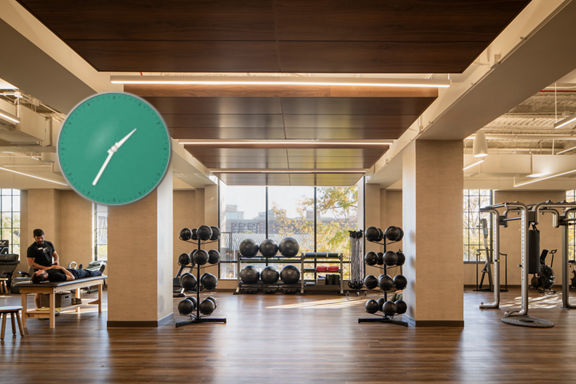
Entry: 1:35
